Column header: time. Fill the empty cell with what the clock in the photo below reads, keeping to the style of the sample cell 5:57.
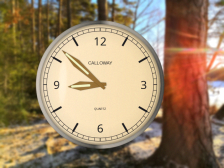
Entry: 8:52
